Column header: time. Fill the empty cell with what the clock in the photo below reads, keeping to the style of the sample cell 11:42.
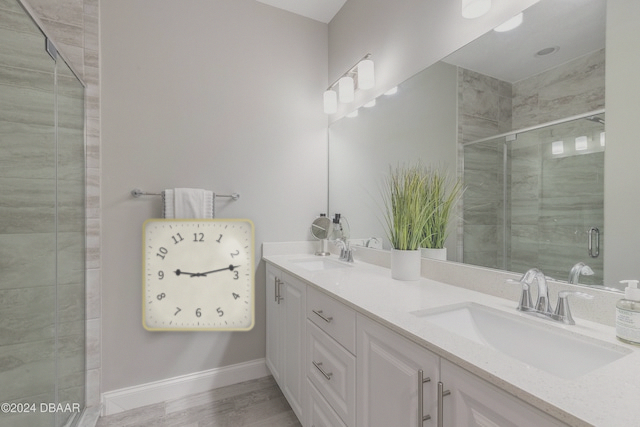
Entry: 9:13
